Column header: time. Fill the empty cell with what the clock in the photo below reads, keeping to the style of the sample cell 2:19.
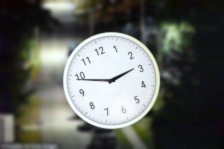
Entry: 2:49
